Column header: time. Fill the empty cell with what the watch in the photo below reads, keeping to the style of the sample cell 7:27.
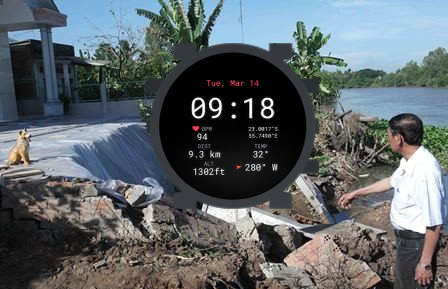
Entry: 9:18
